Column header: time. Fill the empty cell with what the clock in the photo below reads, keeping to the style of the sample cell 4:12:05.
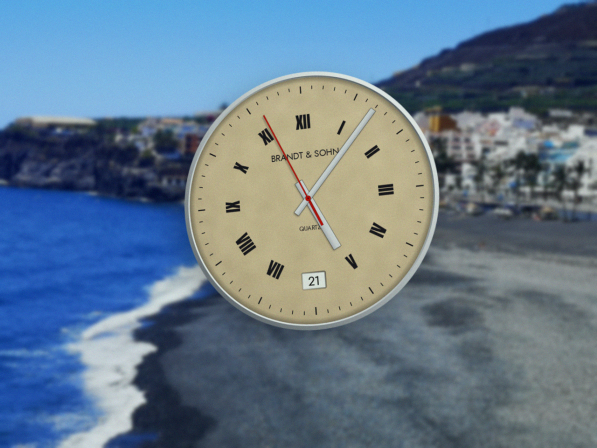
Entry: 5:06:56
